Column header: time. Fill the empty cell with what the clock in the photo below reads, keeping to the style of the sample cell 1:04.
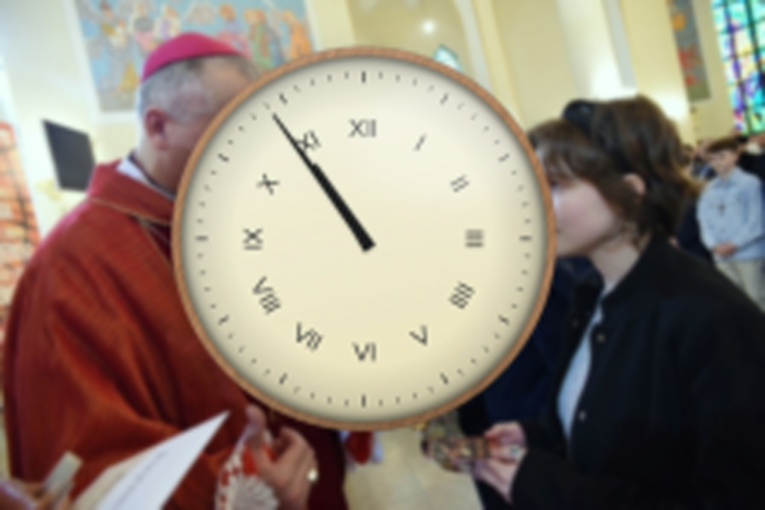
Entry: 10:54
